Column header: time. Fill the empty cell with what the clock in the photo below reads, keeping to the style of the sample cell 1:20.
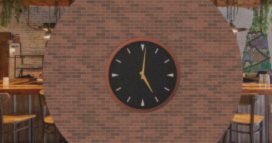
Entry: 5:01
